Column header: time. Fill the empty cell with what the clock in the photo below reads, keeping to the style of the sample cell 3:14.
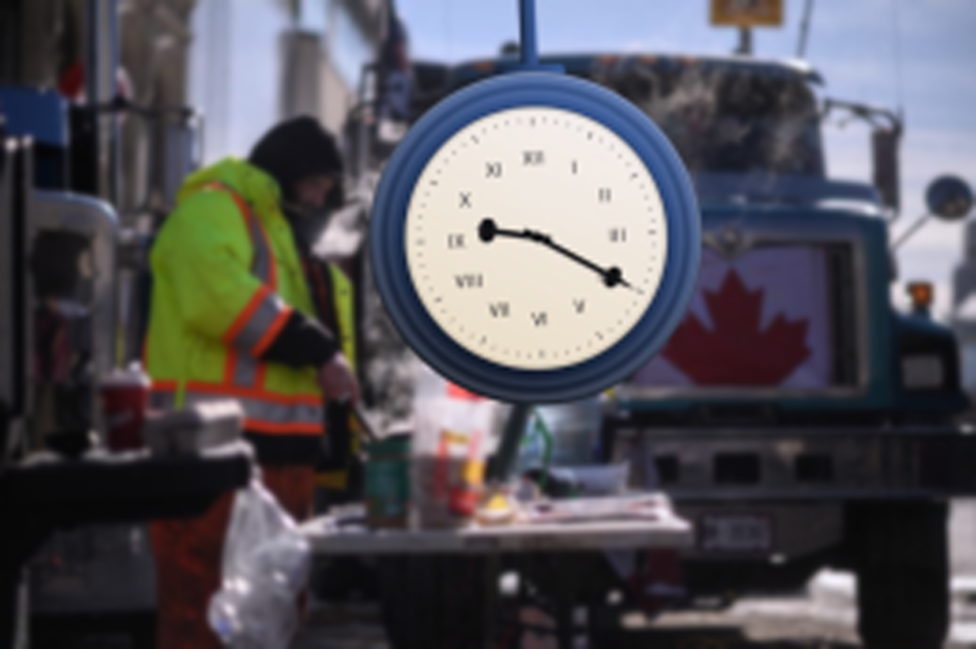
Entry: 9:20
